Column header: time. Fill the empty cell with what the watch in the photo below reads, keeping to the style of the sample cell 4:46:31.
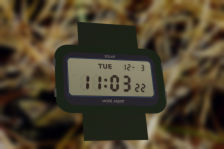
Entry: 11:03:22
